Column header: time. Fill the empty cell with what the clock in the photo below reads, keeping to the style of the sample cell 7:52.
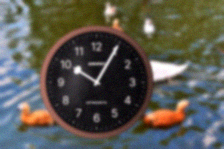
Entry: 10:05
